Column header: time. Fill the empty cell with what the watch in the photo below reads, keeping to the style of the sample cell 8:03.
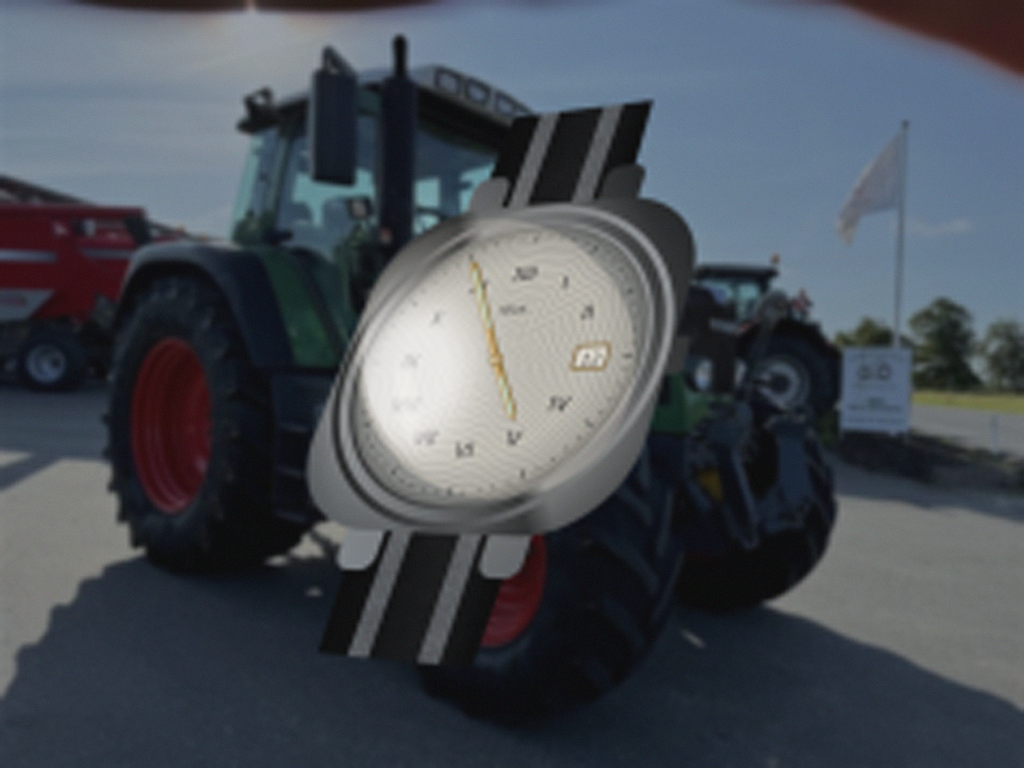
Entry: 4:55
